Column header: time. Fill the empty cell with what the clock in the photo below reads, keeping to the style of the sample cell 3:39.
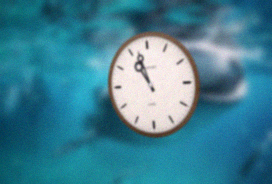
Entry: 10:57
